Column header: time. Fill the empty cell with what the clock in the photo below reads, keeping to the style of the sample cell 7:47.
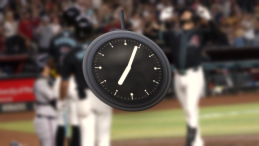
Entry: 7:04
